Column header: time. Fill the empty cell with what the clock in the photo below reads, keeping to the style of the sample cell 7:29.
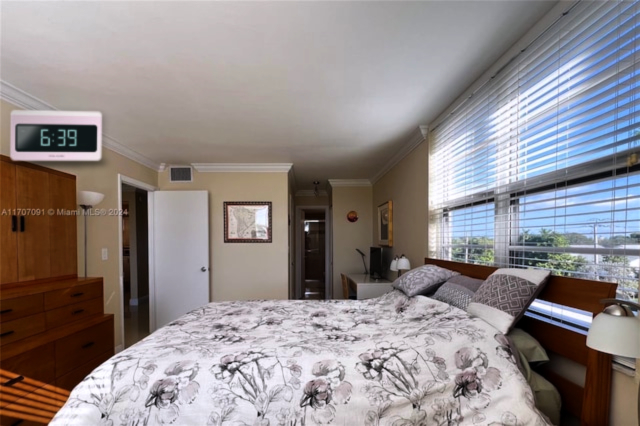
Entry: 6:39
